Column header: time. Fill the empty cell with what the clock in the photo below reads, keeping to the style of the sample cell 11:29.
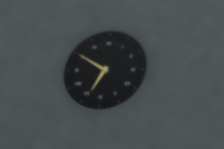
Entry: 6:50
